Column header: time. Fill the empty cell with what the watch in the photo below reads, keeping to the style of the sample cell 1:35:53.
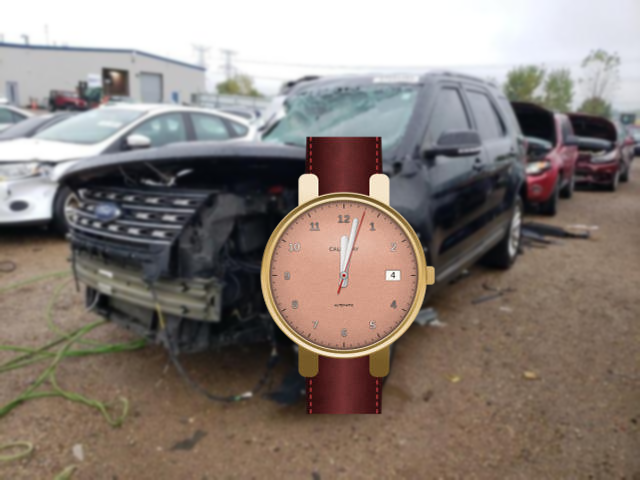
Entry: 12:02:03
